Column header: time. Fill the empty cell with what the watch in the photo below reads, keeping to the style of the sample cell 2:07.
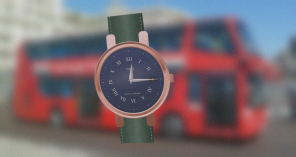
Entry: 12:15
